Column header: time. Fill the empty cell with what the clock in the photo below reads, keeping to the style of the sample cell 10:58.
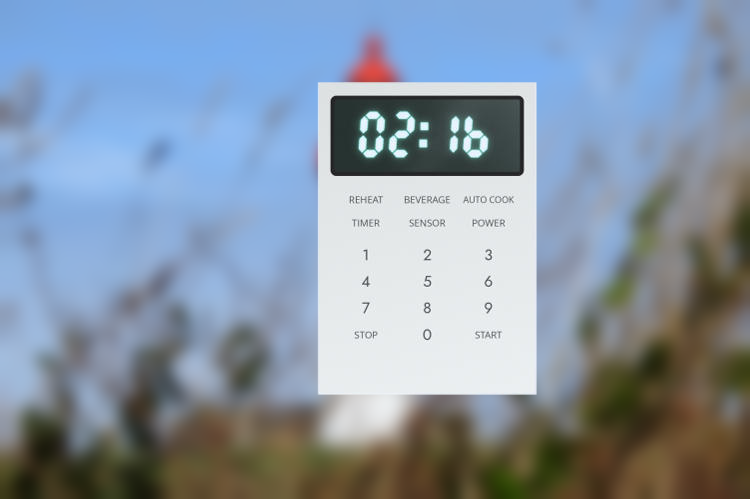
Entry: 2:16
